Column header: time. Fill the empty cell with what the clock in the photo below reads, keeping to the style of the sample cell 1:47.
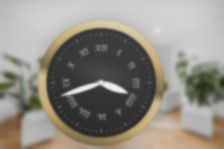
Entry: 3:42
